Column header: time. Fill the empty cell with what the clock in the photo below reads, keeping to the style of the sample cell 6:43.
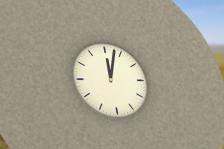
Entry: 12:03
